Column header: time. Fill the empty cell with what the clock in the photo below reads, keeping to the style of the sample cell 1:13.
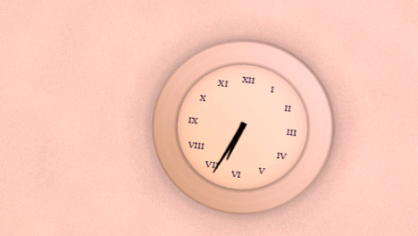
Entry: 6:34
